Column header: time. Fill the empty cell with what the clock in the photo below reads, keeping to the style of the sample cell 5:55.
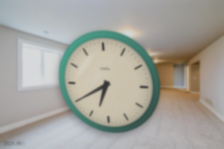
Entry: 6:40
